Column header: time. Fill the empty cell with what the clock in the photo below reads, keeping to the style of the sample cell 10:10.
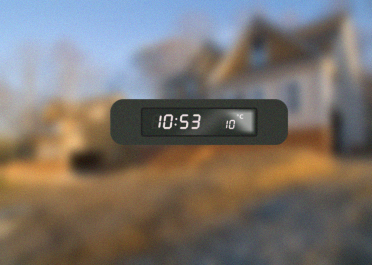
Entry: 10:53
